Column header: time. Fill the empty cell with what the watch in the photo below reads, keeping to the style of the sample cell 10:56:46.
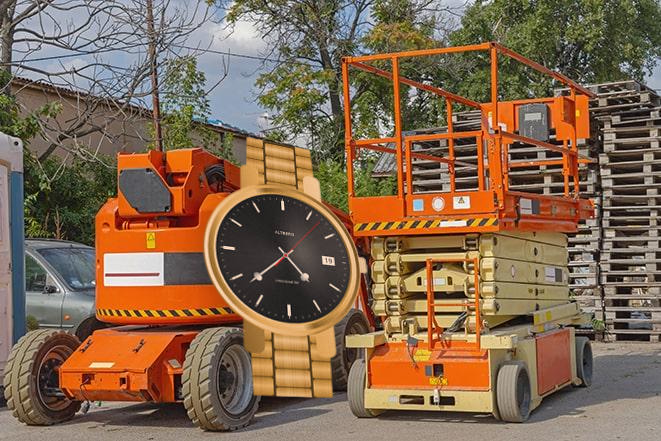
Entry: 4:38:07
